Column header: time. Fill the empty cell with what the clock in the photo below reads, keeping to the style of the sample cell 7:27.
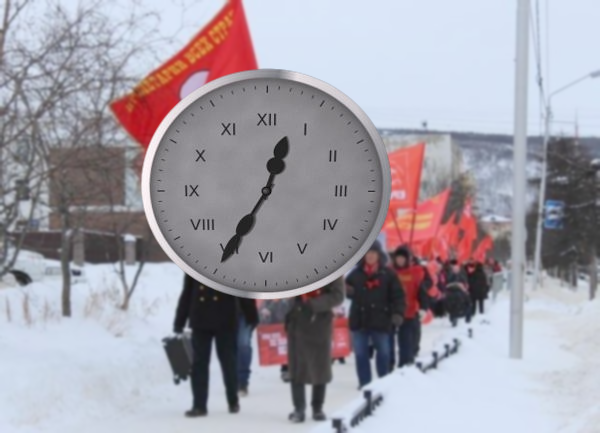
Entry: 12:35
